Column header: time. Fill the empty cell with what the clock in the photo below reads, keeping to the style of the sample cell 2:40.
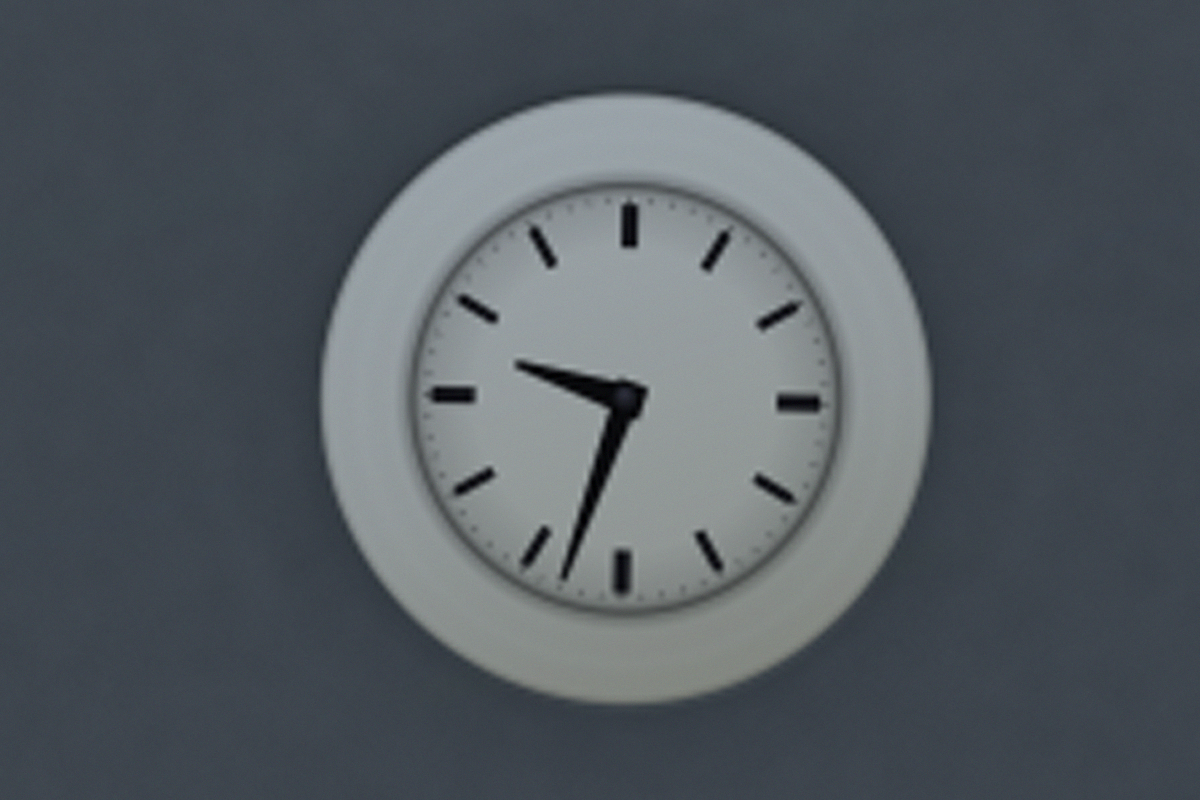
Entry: 9:33
